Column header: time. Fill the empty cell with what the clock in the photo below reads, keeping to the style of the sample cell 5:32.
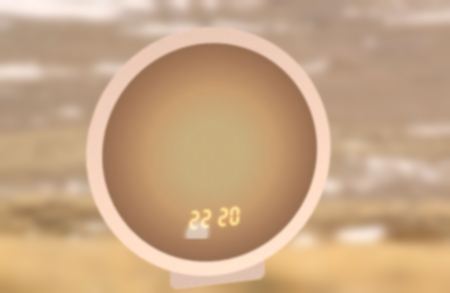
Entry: 22:20
